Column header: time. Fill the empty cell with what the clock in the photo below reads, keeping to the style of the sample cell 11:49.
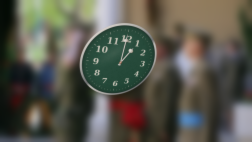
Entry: 1:00
